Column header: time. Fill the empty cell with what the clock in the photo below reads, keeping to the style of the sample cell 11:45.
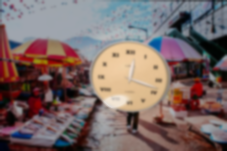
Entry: 12:18
